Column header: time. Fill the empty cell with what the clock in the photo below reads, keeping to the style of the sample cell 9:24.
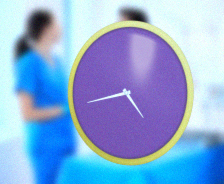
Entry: 4:43
